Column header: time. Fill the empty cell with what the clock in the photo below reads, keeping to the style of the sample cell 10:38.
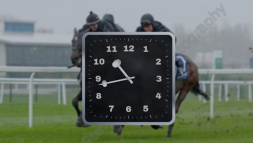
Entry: 10:43
